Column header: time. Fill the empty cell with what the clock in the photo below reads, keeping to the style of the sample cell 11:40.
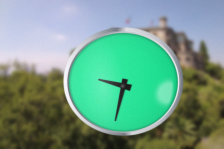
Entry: 9:32
